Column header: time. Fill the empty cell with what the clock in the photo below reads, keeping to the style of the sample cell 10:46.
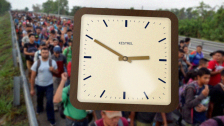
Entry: 2:50
